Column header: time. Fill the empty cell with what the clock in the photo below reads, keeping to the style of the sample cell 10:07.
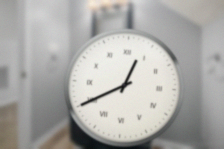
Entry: 12:40
